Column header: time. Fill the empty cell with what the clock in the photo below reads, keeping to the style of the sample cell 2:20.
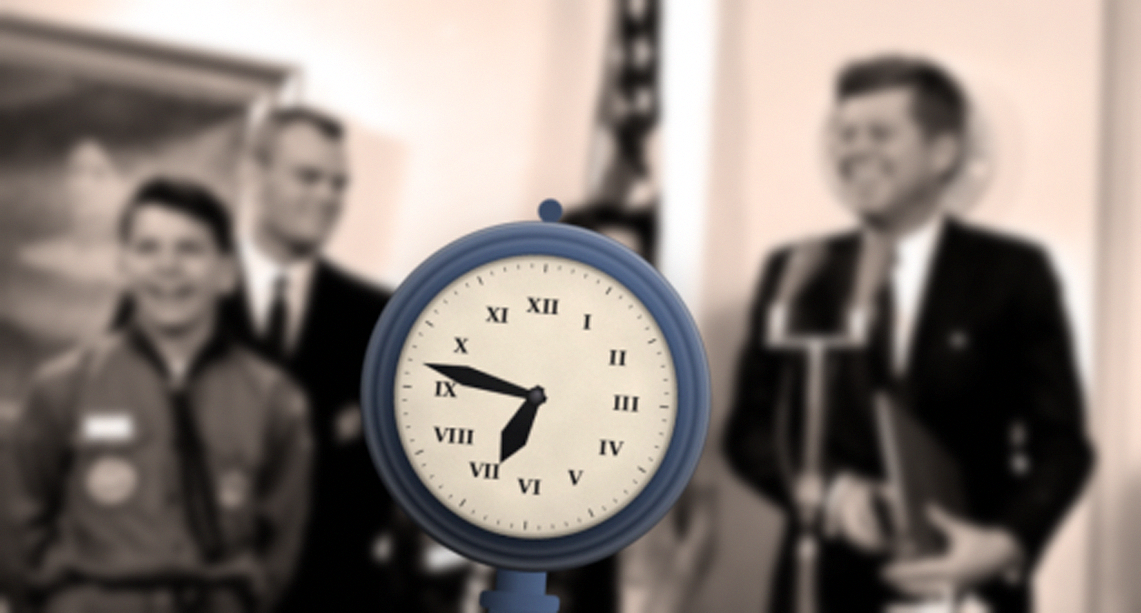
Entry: 6:47
